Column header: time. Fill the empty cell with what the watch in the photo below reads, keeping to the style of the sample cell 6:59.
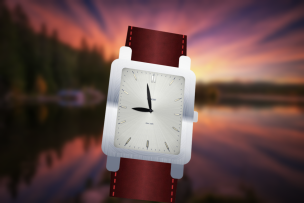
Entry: 8:58
